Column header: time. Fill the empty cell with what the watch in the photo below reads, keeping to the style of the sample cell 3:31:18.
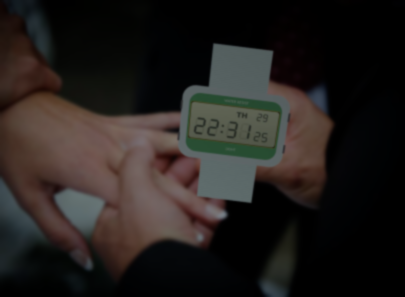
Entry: 22:31:25
